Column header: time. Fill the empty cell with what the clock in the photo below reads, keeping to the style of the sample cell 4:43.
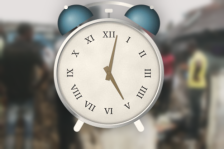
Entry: 5:02
